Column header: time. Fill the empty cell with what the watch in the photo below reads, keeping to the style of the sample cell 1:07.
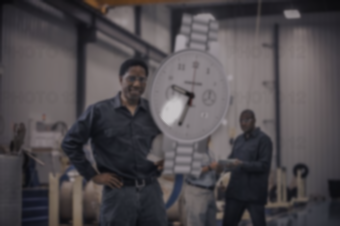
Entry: 9:33
